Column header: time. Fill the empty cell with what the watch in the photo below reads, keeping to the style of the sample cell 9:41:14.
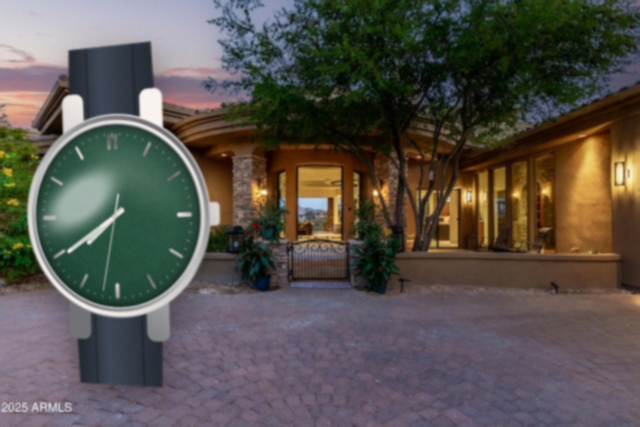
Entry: 7:39:32
